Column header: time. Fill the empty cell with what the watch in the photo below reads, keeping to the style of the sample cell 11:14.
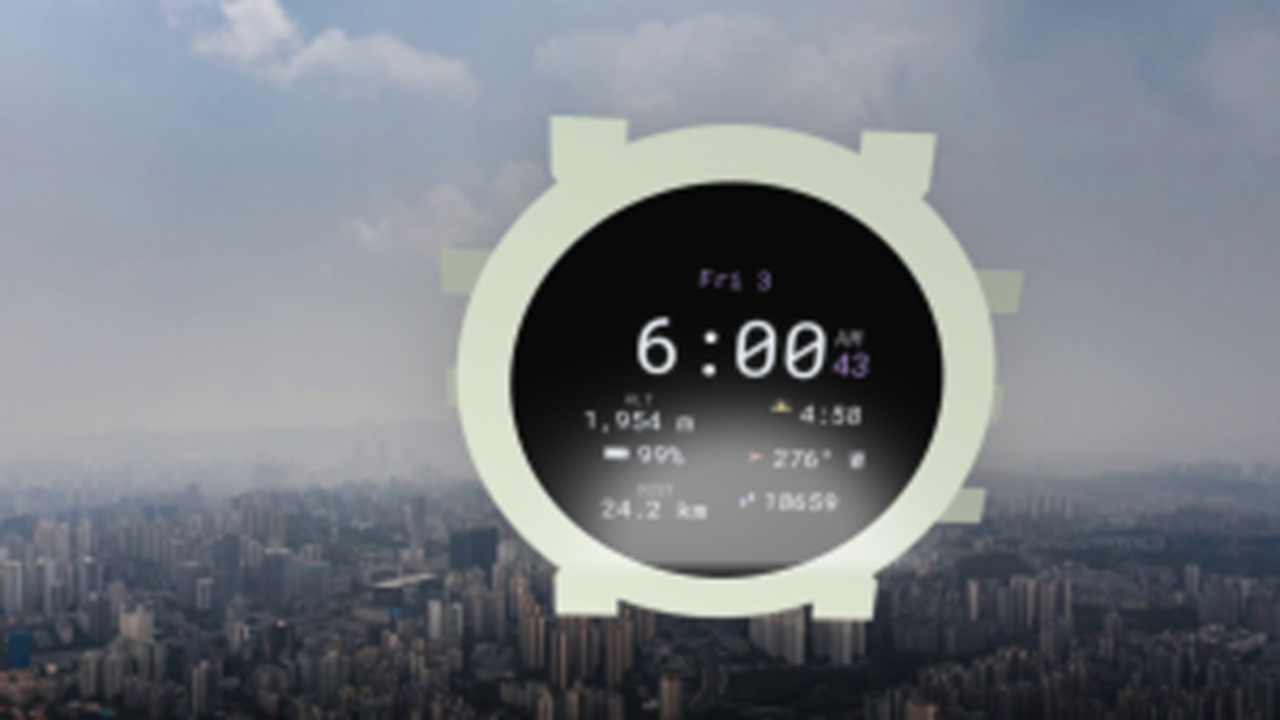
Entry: 6:00
